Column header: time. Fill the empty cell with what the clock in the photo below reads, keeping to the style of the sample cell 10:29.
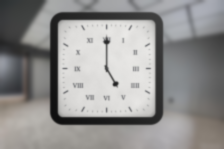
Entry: 5:00
